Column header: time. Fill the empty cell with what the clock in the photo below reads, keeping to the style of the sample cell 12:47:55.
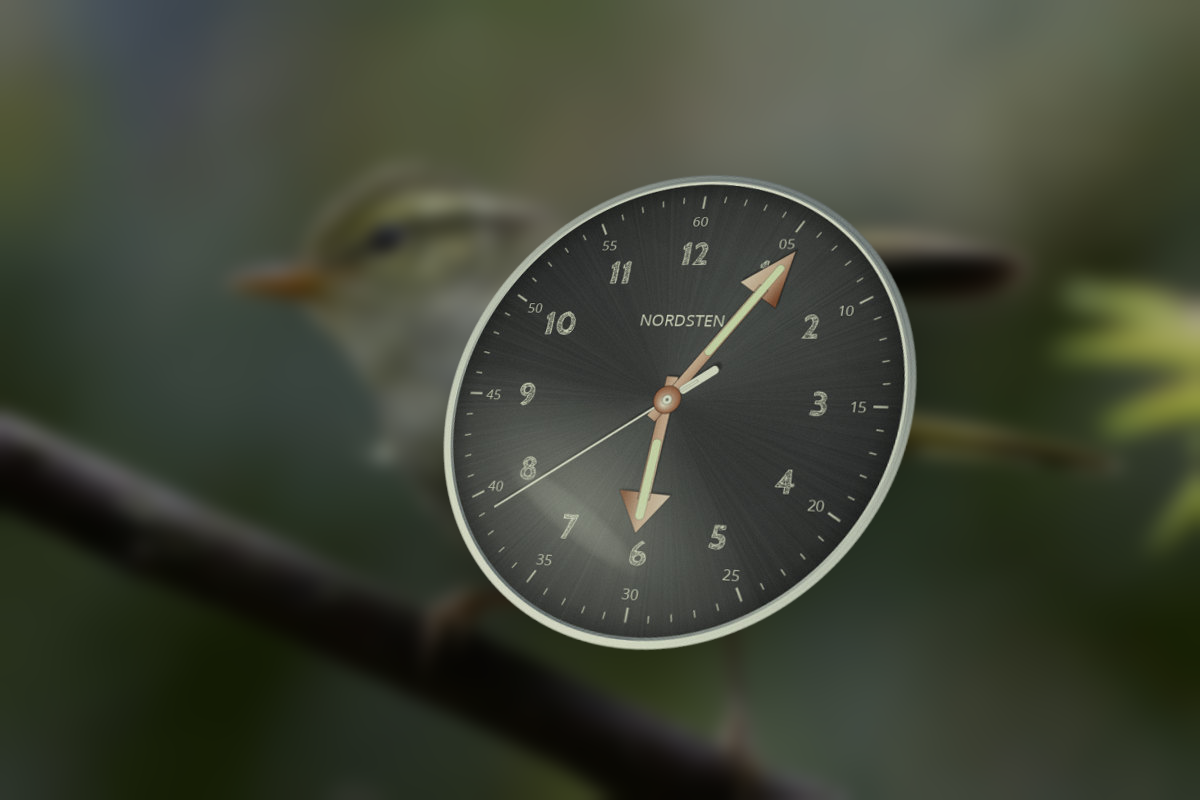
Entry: 6:05:39
